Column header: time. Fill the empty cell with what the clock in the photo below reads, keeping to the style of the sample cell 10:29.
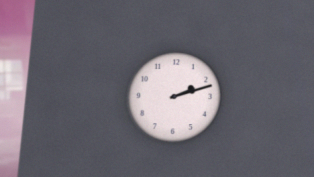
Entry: 2:12
